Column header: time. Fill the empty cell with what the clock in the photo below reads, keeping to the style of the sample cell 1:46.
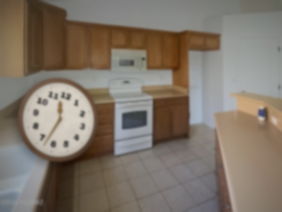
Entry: 11:33
